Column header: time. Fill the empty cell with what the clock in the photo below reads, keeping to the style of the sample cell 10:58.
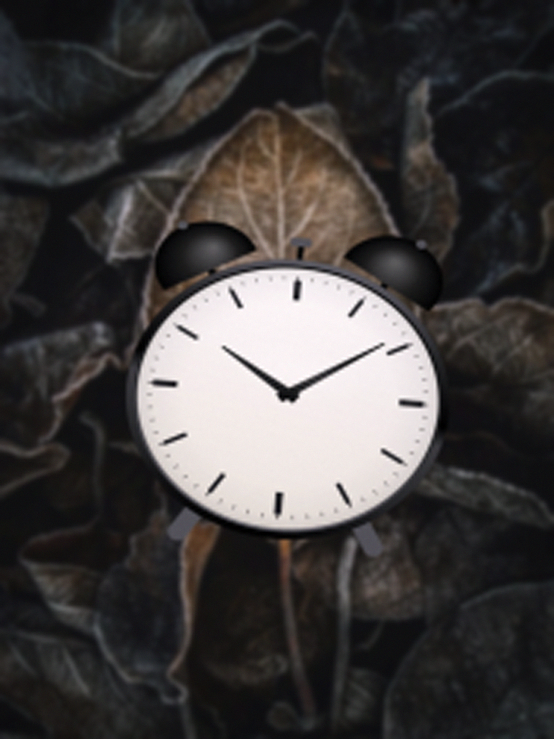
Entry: 10:09
